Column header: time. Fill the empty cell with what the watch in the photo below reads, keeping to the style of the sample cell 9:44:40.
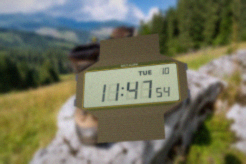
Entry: 11:47:54
